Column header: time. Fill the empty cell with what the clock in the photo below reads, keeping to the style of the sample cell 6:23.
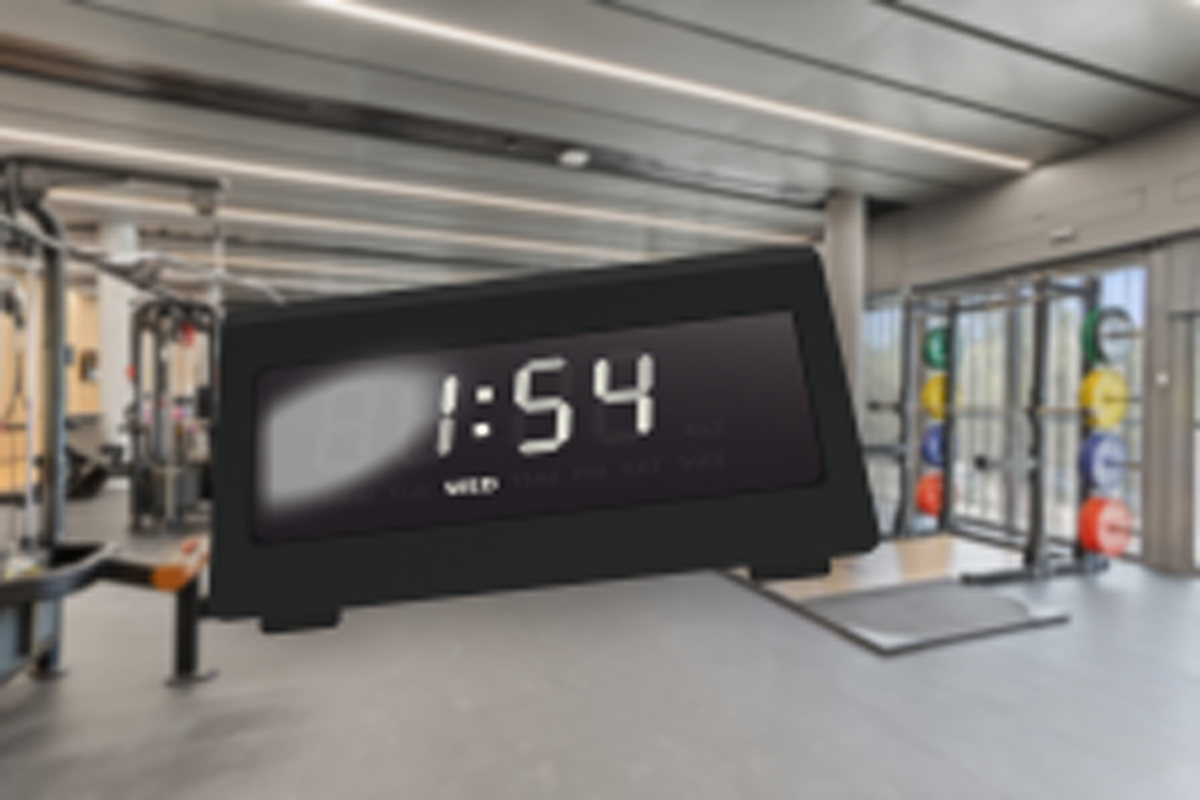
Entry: 1:54
